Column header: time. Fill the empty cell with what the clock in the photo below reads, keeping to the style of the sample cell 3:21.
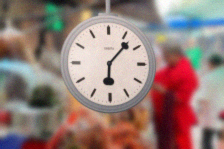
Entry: 6:07
